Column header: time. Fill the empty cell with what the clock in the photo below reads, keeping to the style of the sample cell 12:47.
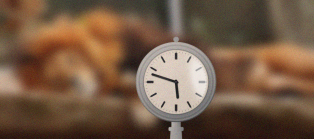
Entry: 5:48
